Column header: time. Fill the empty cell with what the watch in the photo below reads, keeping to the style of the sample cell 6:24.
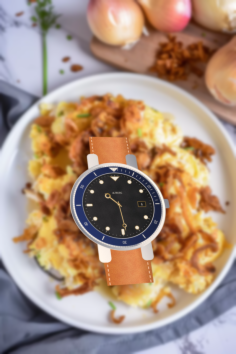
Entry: 10:29
